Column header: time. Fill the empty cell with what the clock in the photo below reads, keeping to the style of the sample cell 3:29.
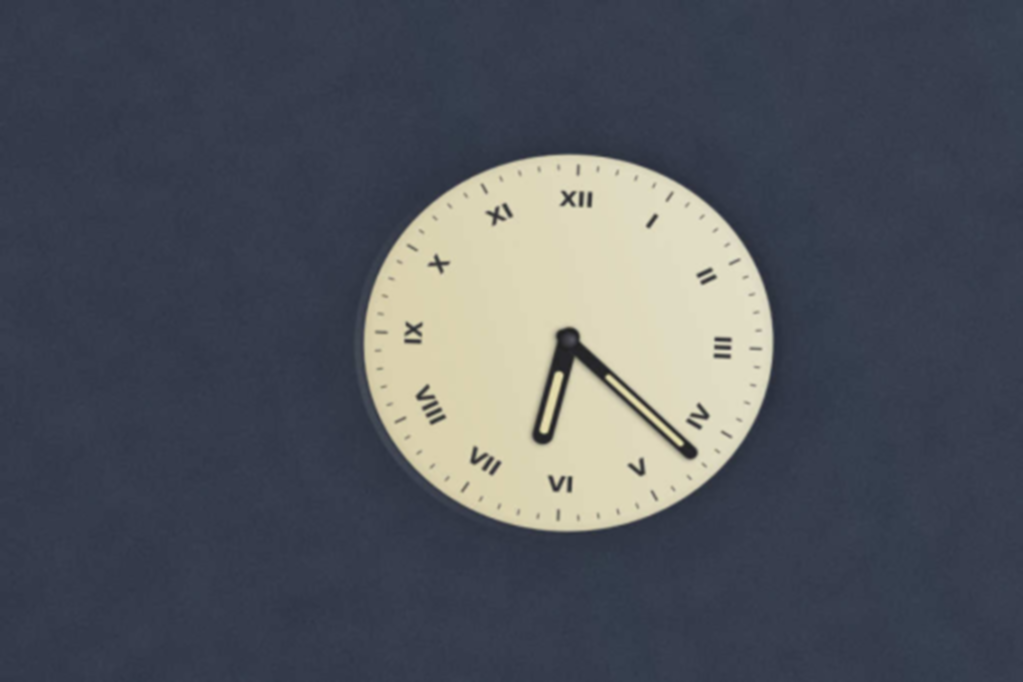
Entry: 6:22
